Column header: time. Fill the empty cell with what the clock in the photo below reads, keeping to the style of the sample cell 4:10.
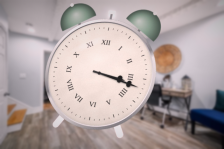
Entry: 3:17
